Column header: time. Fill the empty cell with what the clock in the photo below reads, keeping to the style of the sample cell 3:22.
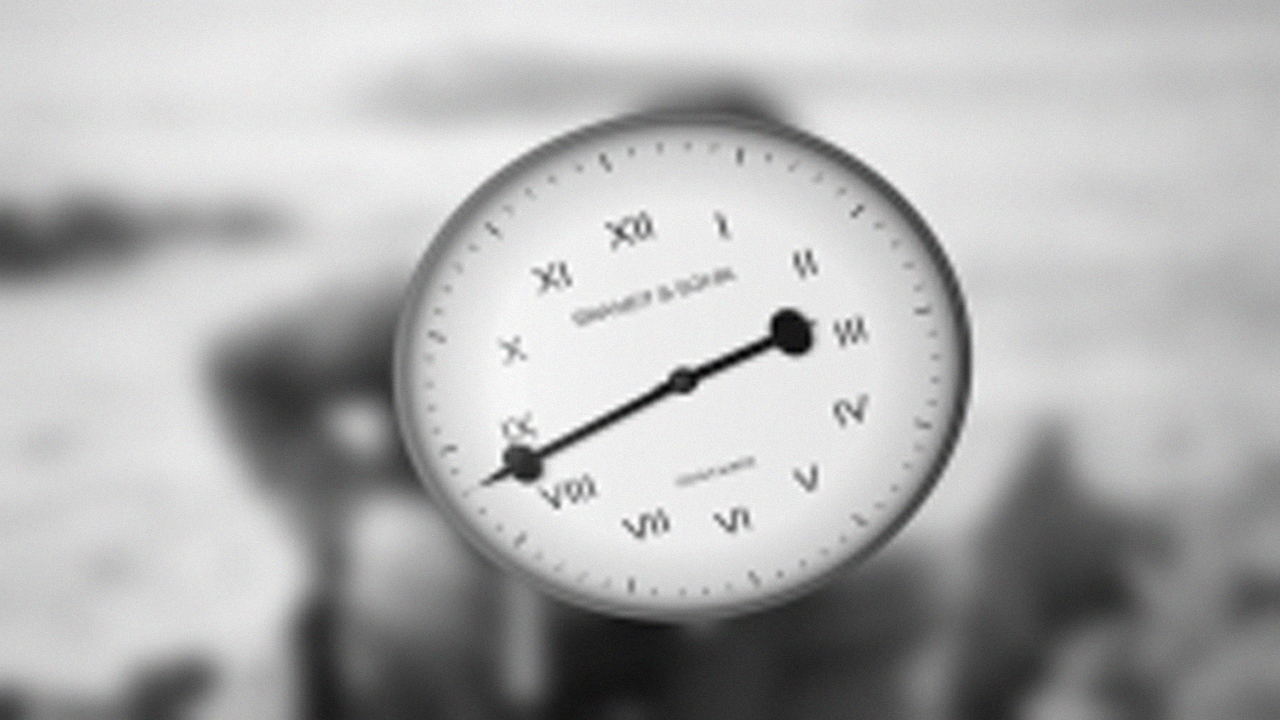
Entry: 2:43
